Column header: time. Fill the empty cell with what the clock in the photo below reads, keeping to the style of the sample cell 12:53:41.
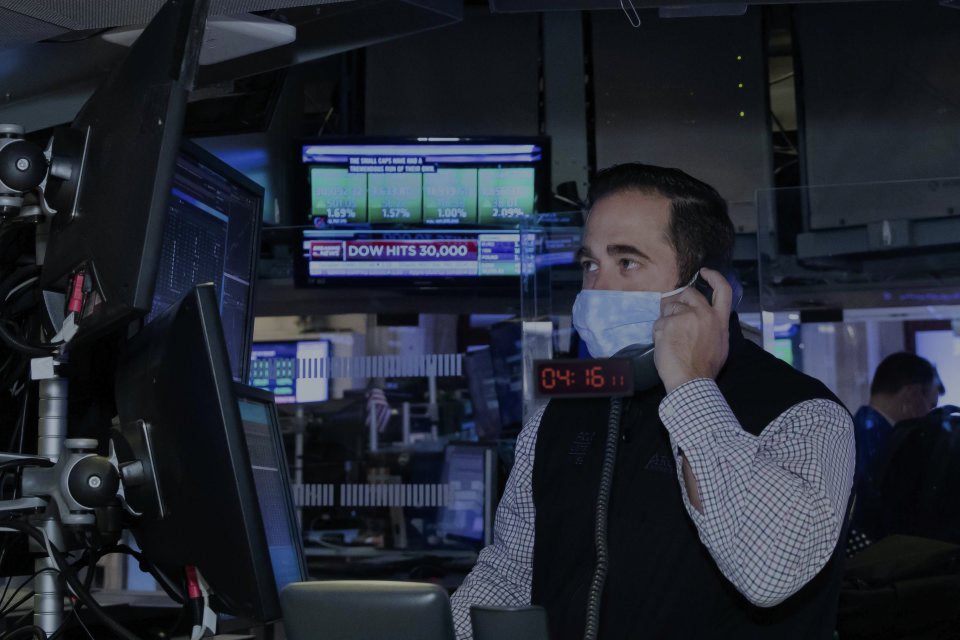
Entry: 4:16:11
